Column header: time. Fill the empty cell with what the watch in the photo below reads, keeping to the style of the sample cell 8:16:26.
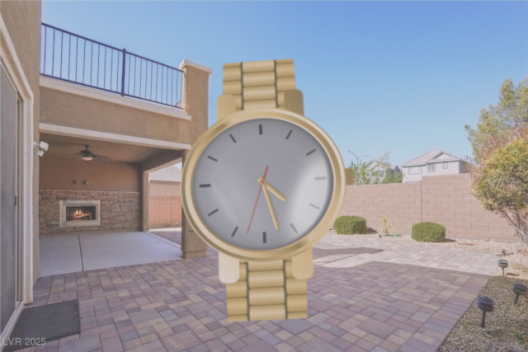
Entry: 4:27:33
